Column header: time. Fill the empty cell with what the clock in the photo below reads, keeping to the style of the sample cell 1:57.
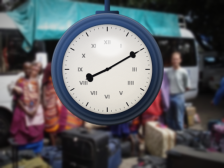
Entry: 8:10
